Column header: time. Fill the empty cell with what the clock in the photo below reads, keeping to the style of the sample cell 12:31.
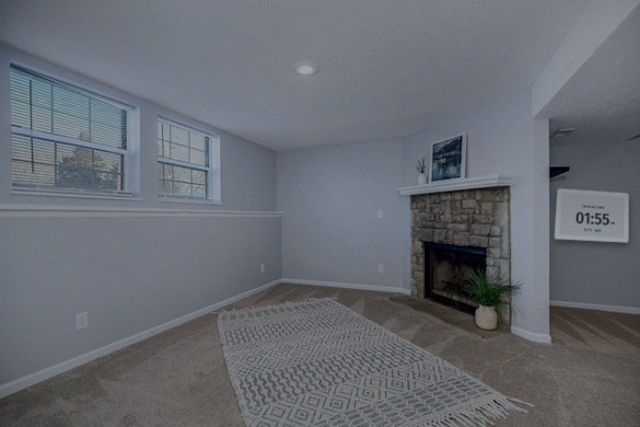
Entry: 1:55
